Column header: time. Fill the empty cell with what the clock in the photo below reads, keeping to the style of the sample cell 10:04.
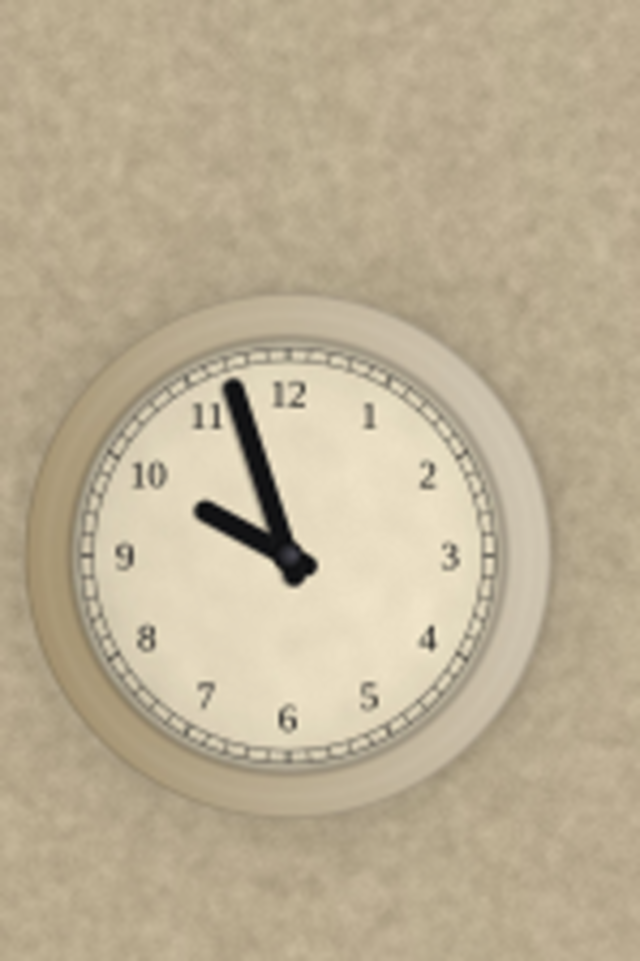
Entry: 9:57
